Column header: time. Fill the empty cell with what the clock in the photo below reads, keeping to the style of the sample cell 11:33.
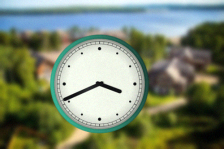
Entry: 3:41
